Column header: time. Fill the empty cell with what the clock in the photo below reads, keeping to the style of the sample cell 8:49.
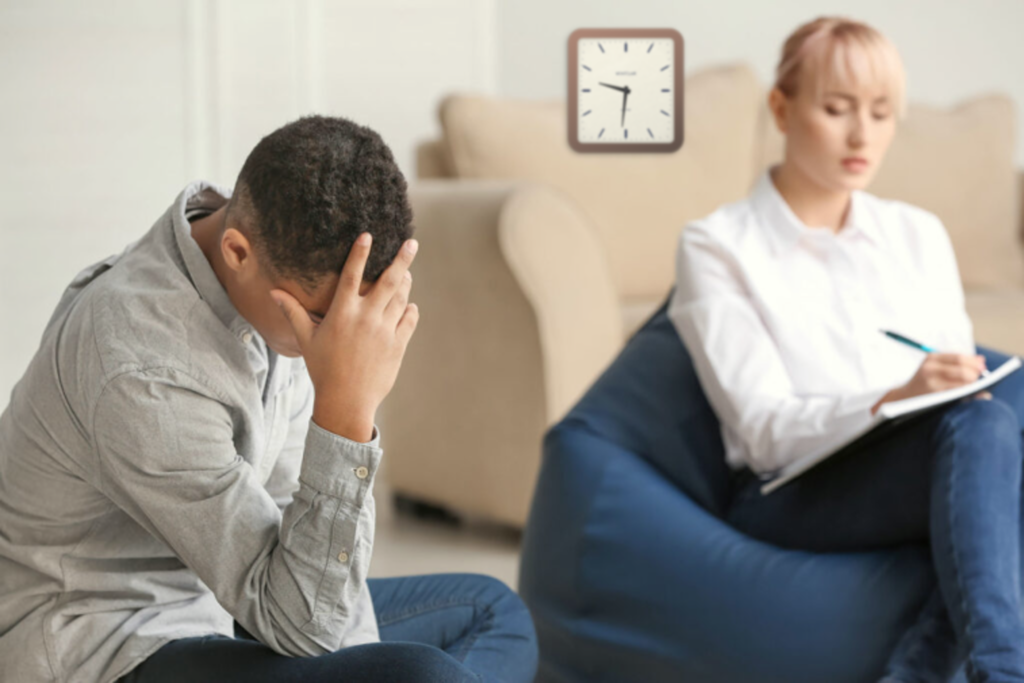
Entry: 9:31
